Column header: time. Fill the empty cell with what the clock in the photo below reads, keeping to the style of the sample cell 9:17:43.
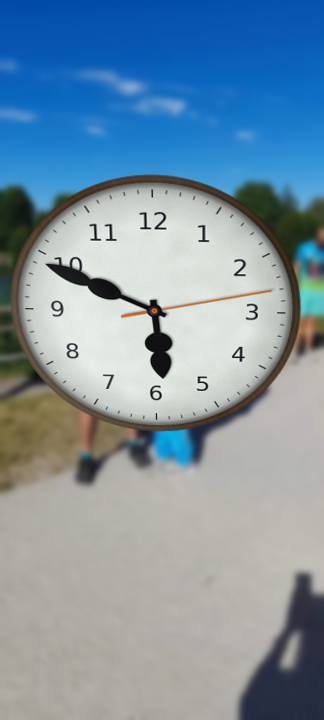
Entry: 5:49:13
